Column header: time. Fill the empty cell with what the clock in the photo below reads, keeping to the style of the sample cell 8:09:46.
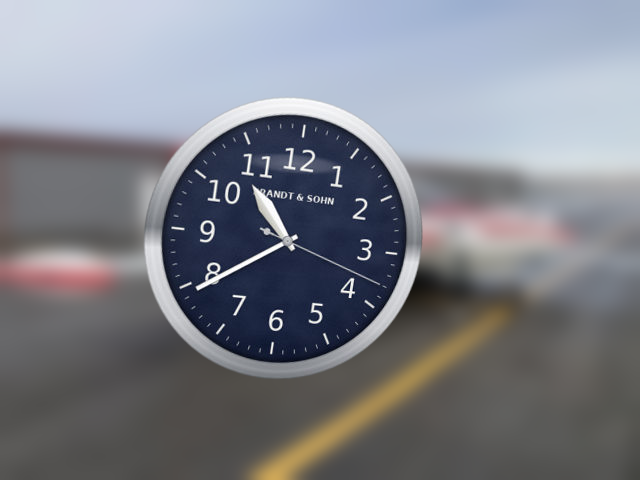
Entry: 10:39:18
